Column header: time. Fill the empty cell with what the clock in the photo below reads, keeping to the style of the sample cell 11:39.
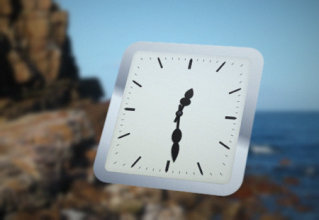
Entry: 12:29
